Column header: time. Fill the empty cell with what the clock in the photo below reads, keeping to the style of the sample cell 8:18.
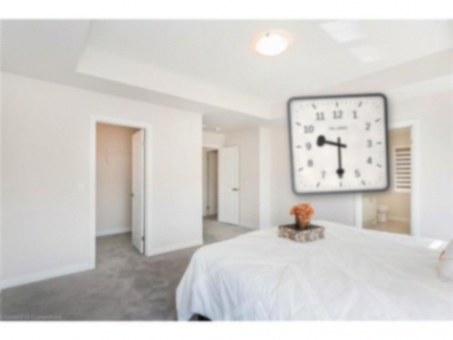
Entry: 9:30
